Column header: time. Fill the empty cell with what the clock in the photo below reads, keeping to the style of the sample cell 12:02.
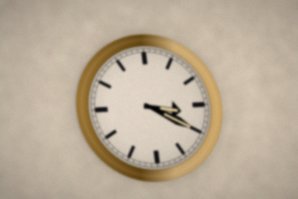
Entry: 3:20
